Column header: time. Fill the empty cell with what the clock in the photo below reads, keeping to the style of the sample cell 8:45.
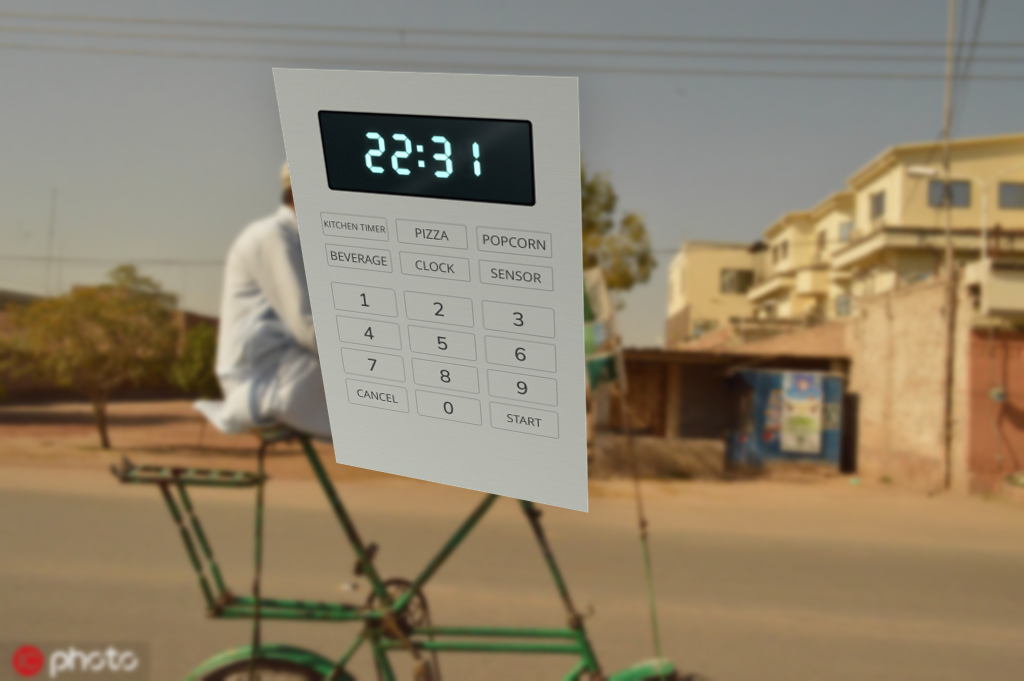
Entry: 22:31
